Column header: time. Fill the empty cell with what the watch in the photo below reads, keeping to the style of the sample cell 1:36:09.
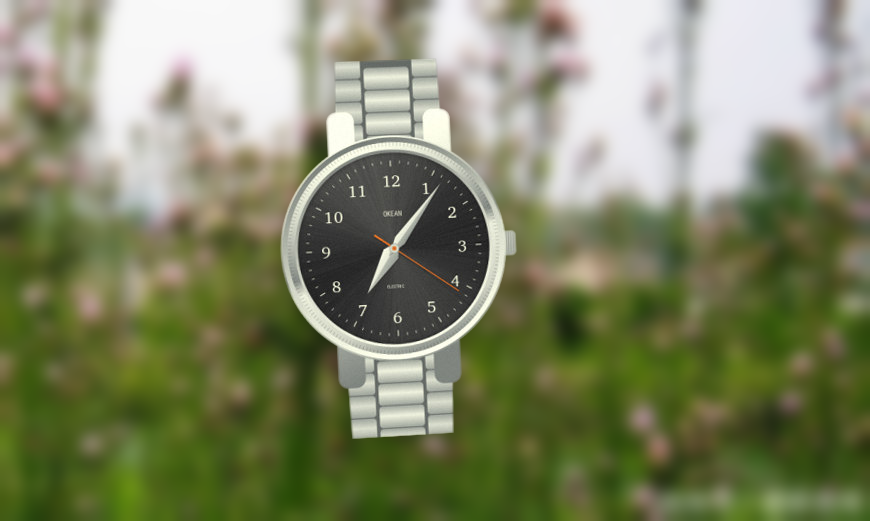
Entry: 7:06:21
